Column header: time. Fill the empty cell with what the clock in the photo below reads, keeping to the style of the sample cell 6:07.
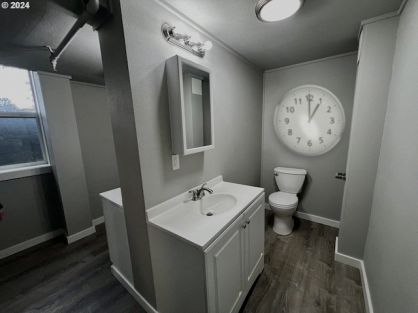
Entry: 1:00
